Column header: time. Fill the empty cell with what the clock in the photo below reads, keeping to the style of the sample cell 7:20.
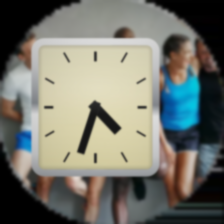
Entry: 4:33
